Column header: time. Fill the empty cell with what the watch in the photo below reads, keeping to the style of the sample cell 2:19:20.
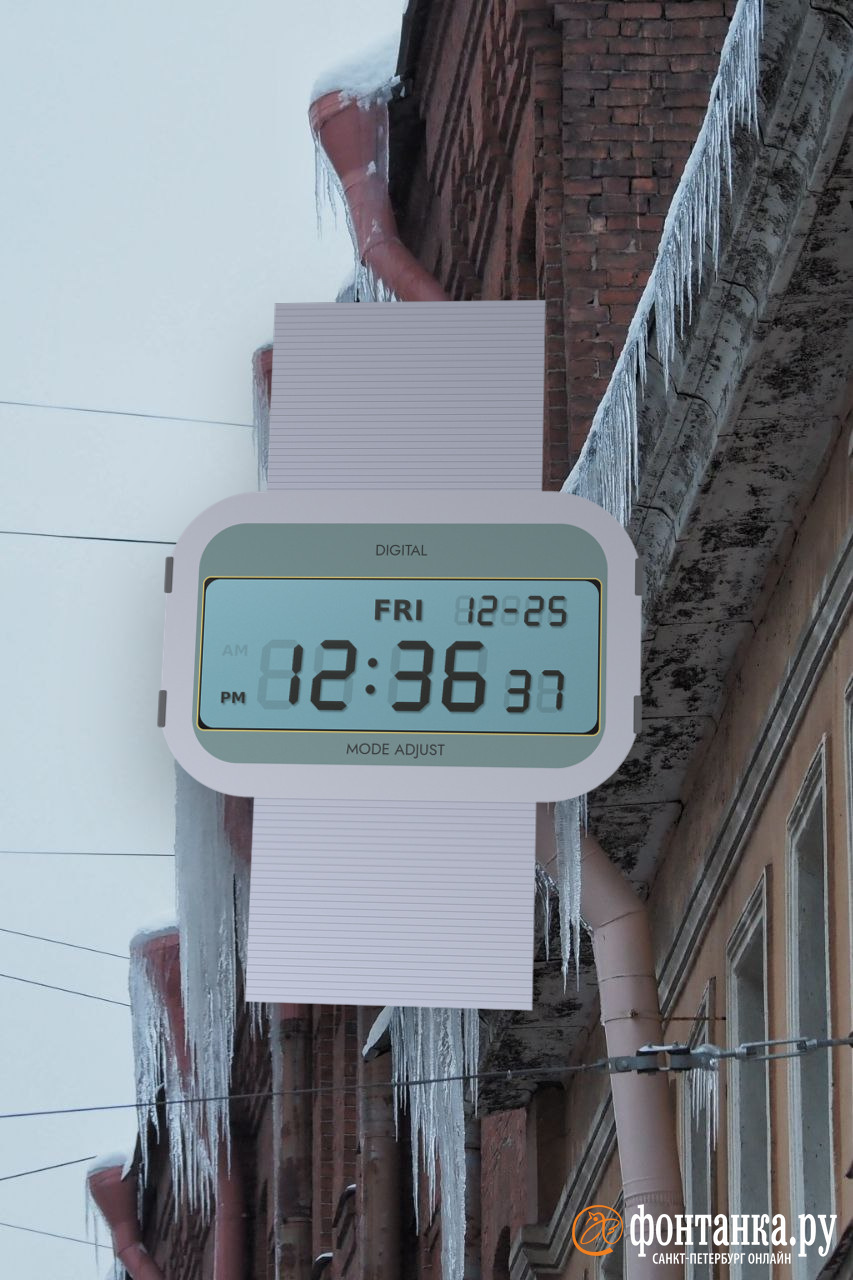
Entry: 12:36:37
